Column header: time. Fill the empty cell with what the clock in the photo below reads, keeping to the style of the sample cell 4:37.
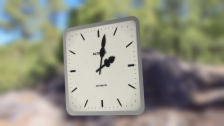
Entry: 2:02
